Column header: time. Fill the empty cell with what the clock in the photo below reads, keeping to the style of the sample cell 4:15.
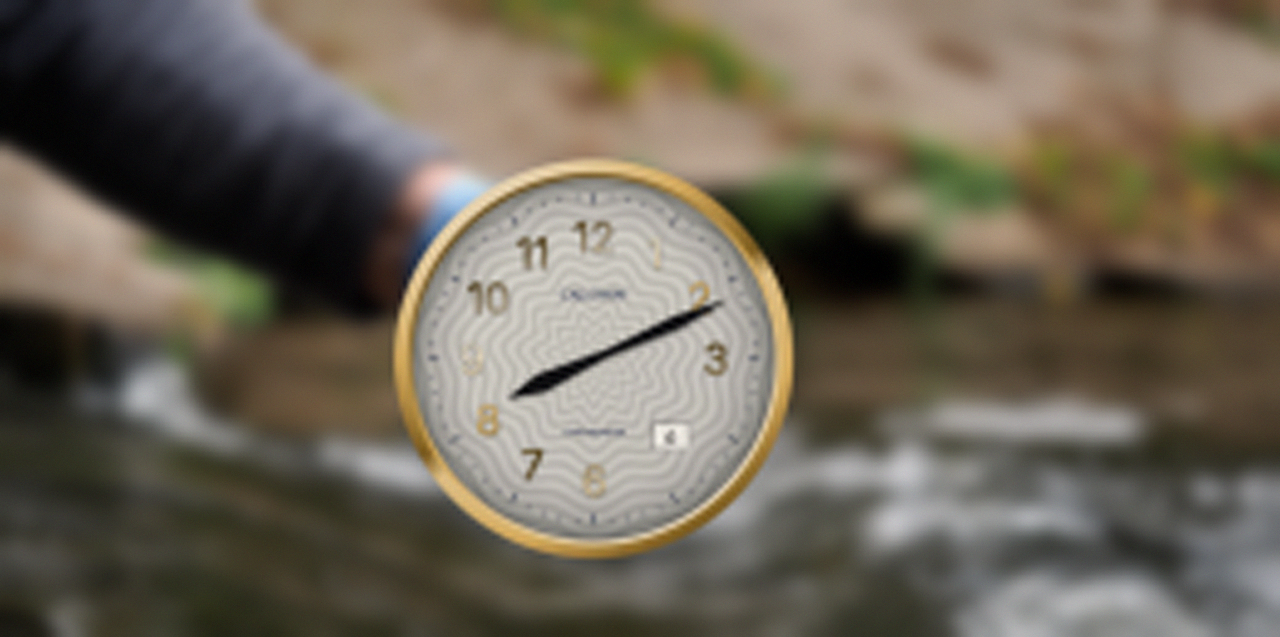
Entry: 8:11
